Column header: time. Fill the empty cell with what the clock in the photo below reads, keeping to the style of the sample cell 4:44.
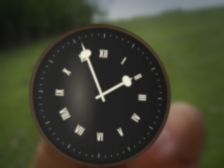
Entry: 1:56
